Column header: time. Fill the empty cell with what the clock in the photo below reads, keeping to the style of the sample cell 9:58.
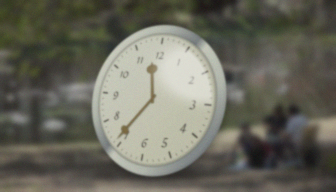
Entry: 11:36
